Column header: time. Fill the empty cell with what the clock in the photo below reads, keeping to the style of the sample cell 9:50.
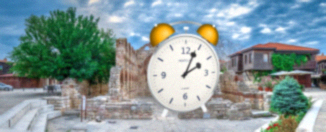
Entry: 2:04
